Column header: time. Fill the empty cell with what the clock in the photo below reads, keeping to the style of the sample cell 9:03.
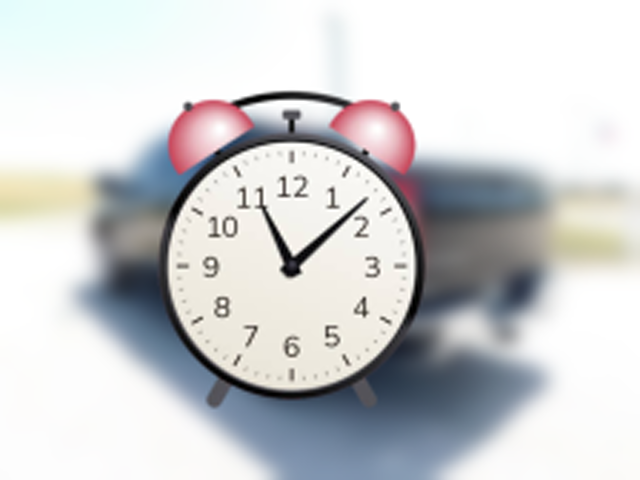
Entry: 11:08
